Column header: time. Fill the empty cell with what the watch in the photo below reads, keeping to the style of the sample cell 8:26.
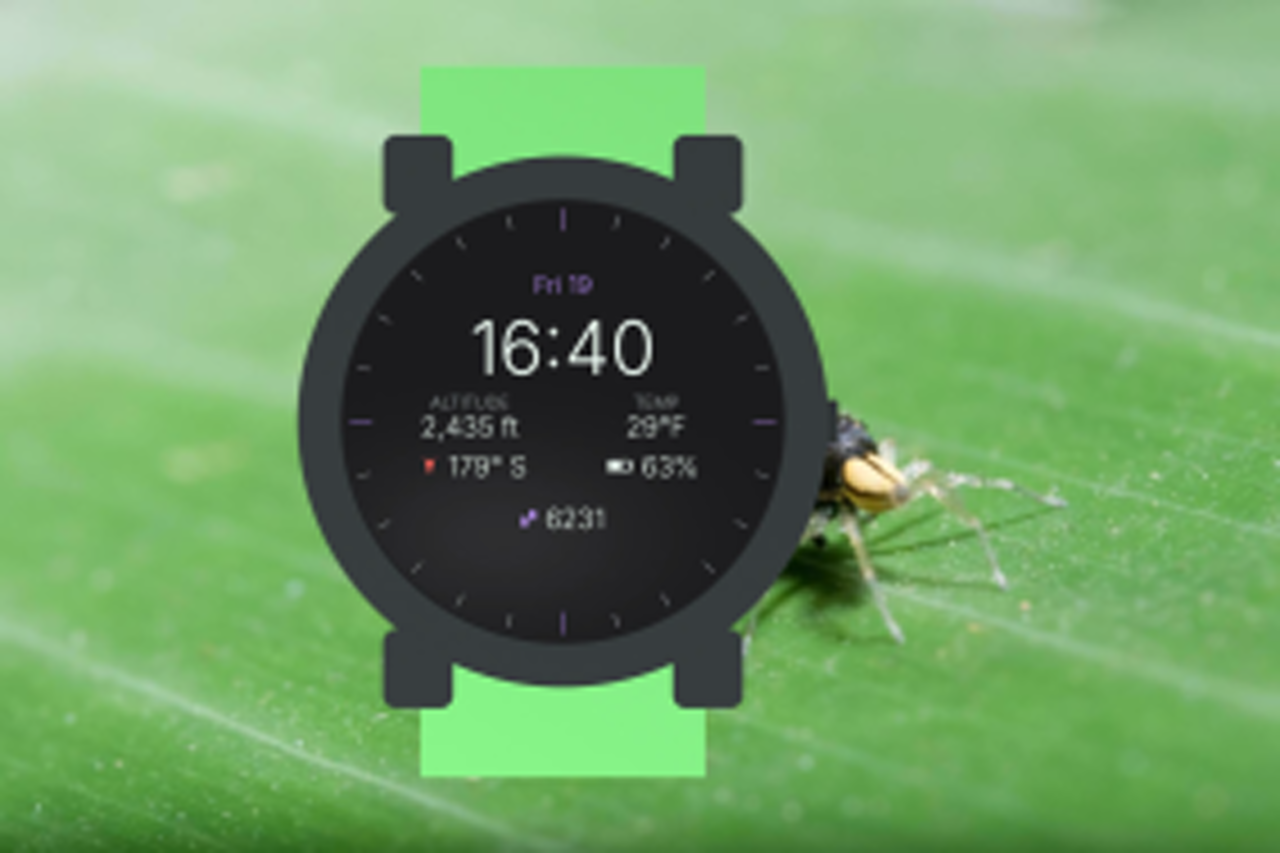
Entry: 16:40
